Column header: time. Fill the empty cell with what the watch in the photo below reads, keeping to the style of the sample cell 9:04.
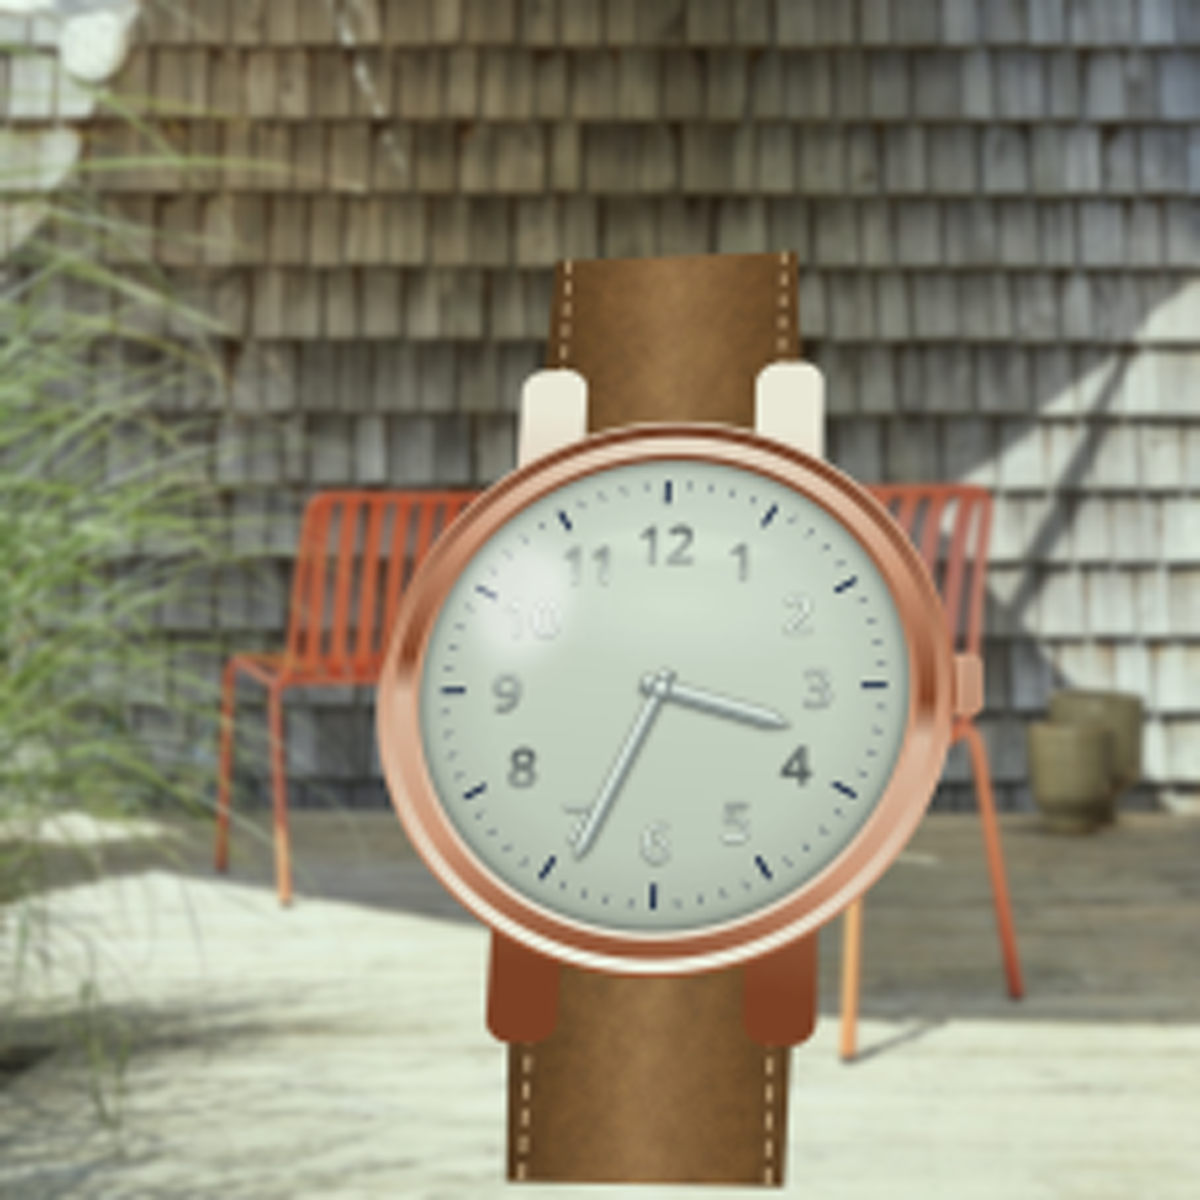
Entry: 3:34
